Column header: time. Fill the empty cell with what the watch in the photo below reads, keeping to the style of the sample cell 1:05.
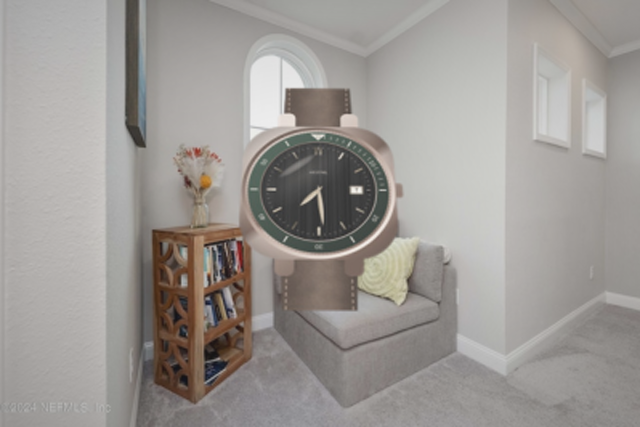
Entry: 7:29
